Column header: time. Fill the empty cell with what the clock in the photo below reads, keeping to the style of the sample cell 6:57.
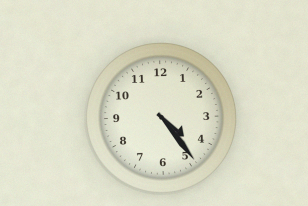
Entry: 4:24
